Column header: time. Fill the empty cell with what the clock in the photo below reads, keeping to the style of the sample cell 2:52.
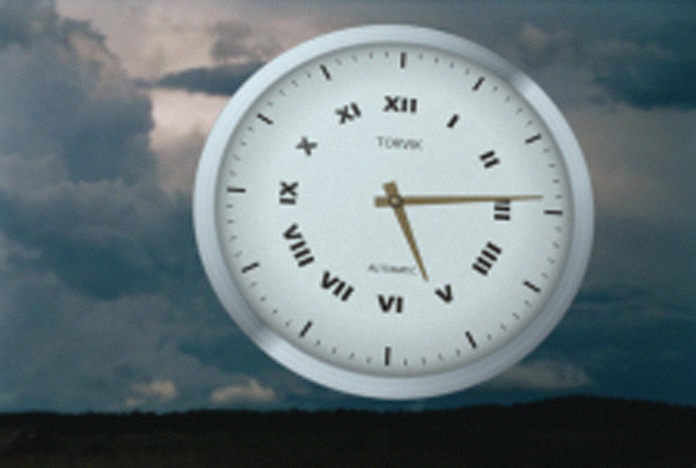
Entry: 5:14
